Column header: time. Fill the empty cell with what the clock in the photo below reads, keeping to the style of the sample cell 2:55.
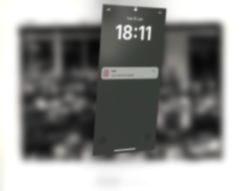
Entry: 18:11
